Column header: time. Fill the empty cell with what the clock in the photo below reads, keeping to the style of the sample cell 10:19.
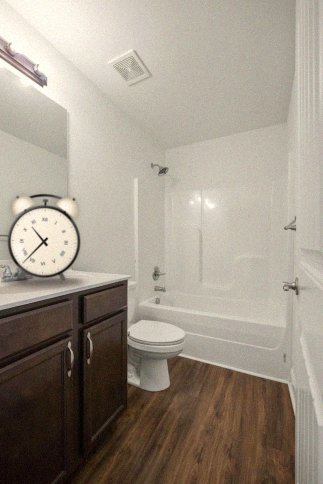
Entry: 10:37
